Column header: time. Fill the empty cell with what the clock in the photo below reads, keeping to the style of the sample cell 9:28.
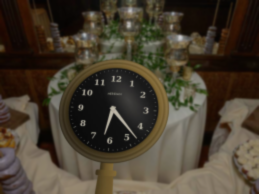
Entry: 6:23
